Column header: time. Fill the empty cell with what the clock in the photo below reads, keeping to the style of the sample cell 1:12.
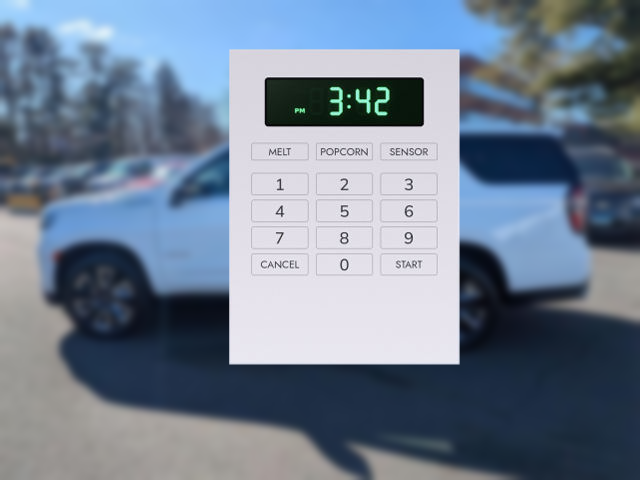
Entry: 3:42
